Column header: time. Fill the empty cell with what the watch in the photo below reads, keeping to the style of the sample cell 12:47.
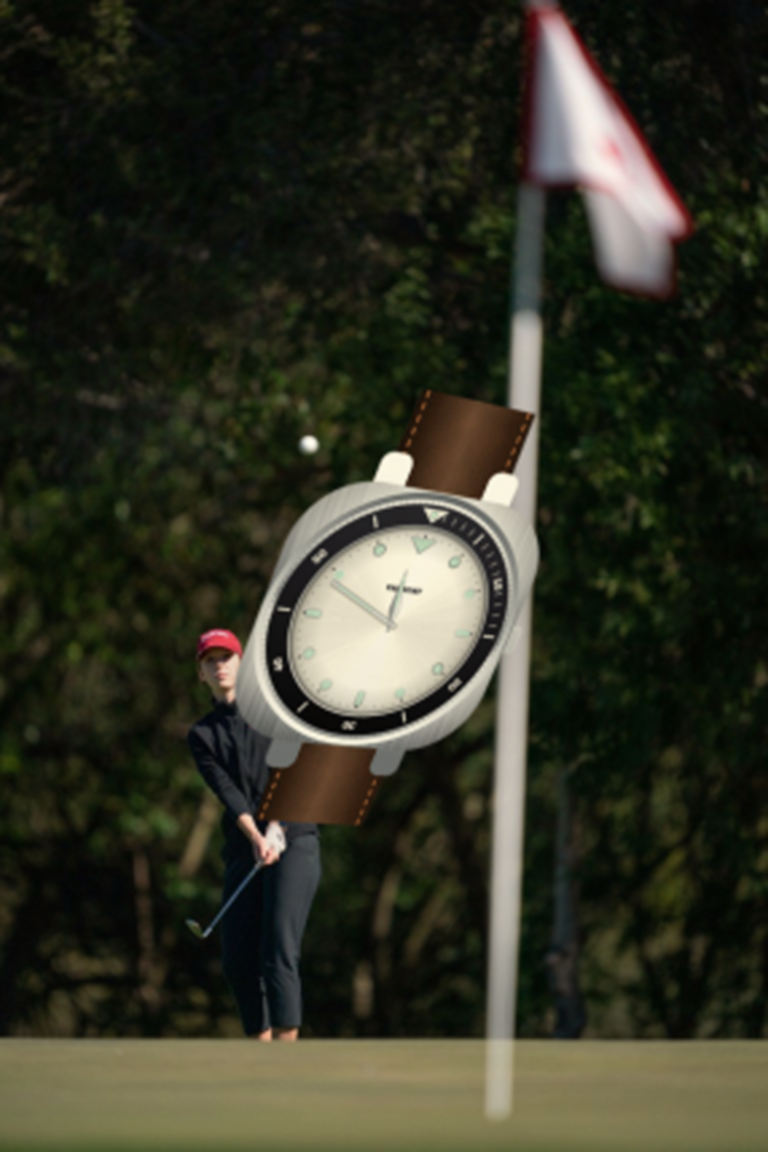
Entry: 11:49
